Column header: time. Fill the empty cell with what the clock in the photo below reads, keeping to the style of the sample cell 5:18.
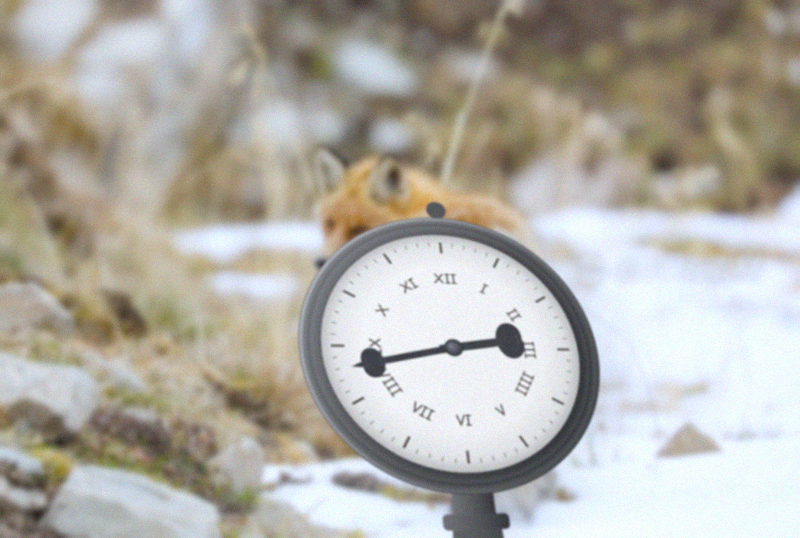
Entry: 2:43
